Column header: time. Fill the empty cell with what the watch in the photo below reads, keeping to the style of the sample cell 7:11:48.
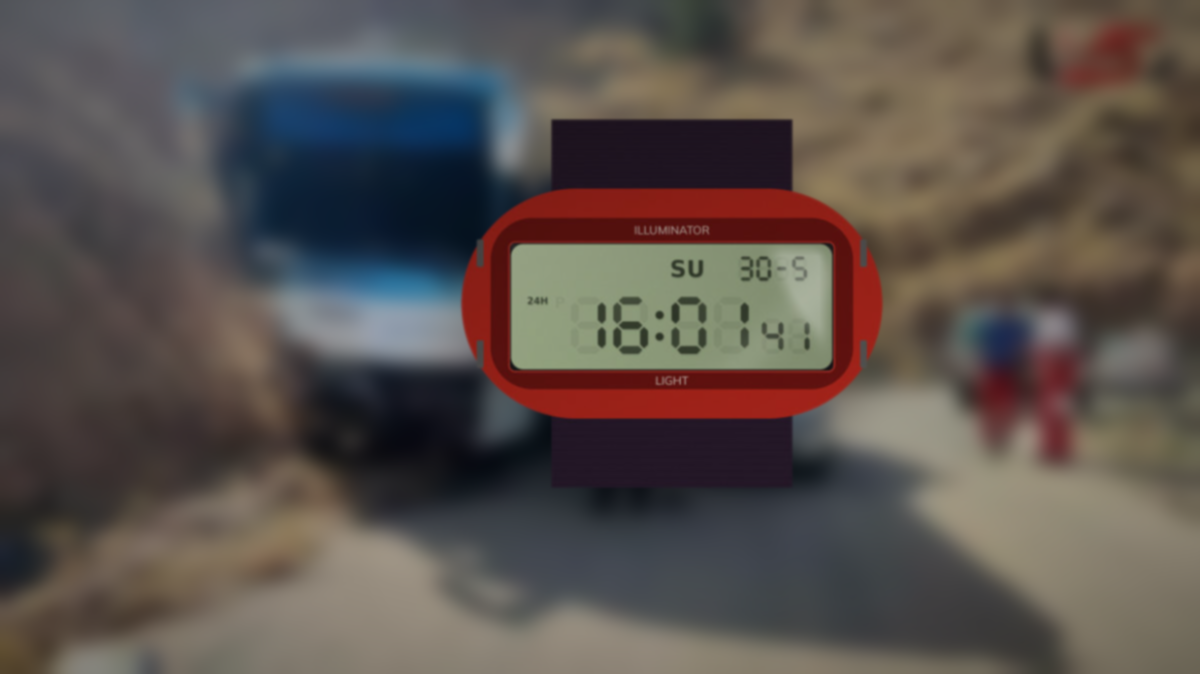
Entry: 16:01:41
